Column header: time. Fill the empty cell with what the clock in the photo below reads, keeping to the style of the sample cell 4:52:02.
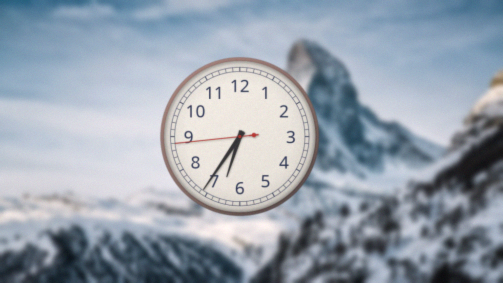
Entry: 6:35:44
